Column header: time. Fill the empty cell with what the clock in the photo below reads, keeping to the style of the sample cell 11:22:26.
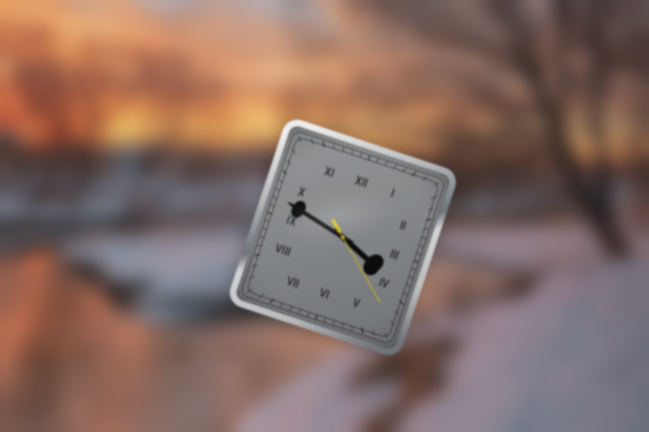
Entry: 3:47:22
